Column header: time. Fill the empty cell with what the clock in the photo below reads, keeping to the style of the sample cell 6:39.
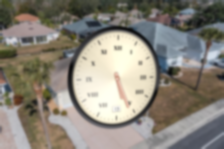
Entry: 5:26
